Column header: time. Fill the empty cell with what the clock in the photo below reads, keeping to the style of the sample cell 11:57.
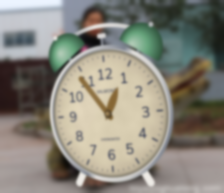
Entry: 12:54
